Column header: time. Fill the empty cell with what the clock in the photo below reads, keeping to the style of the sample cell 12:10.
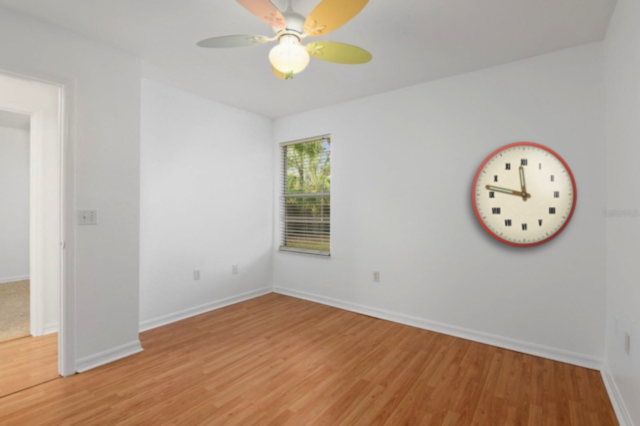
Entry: 11:47
